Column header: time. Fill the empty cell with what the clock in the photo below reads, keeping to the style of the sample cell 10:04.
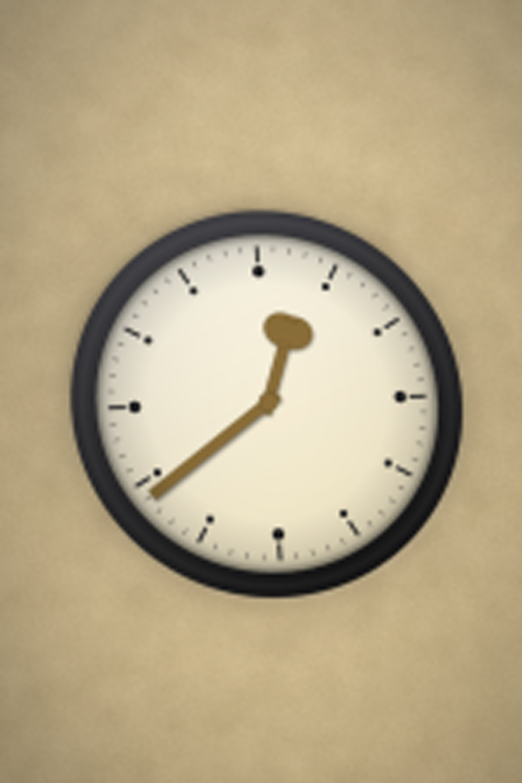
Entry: 12:39
